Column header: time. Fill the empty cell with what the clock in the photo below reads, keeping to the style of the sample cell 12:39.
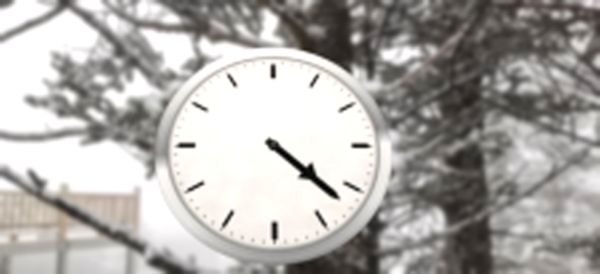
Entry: 4:22
